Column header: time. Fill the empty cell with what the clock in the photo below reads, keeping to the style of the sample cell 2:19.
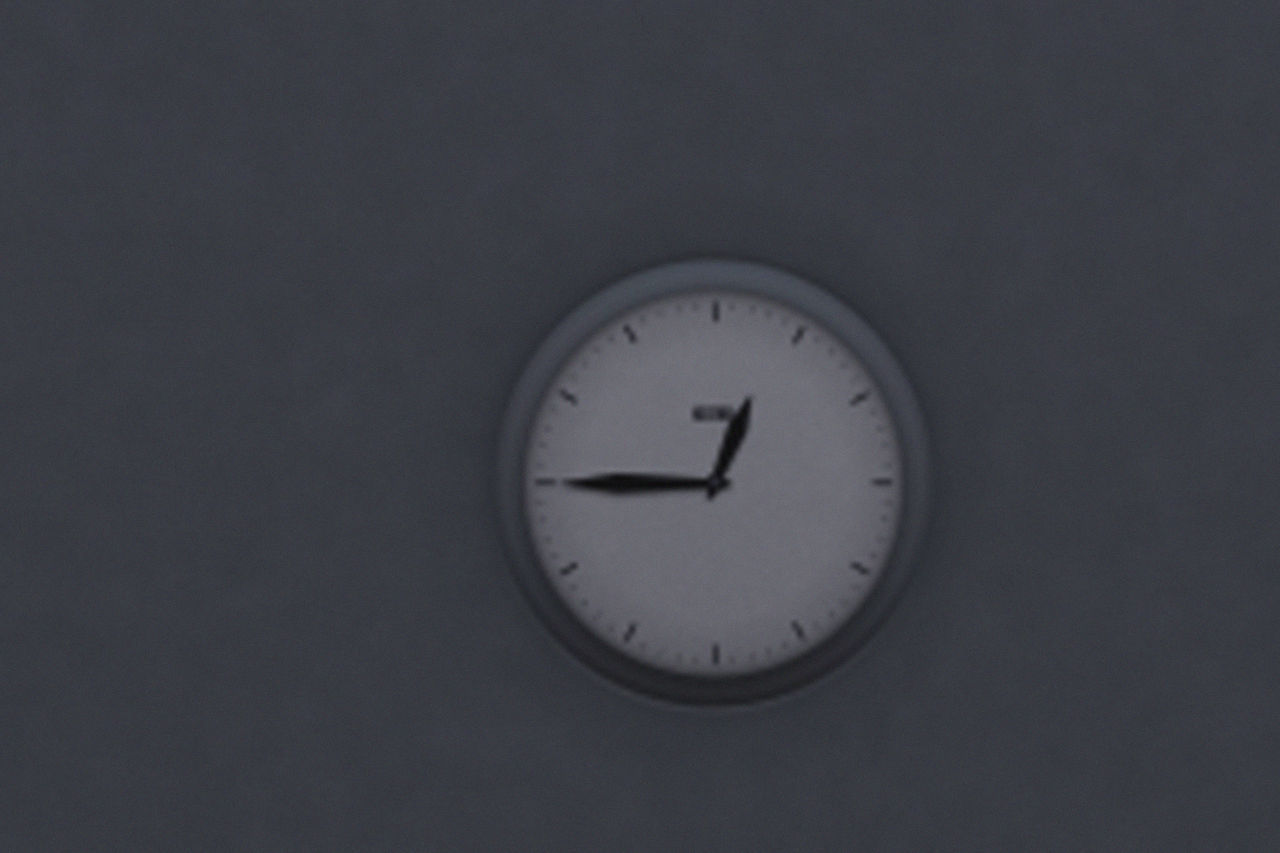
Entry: 12:45
